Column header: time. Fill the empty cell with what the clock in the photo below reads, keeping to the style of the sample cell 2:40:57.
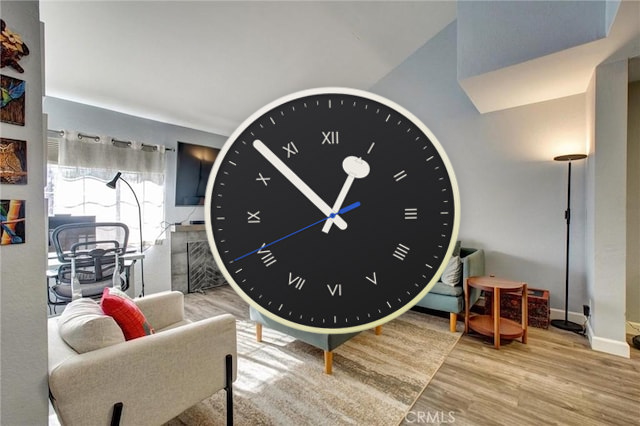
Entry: 12:52:41
